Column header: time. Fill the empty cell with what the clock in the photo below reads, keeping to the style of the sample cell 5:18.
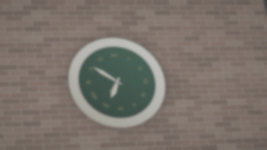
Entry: 6:51
